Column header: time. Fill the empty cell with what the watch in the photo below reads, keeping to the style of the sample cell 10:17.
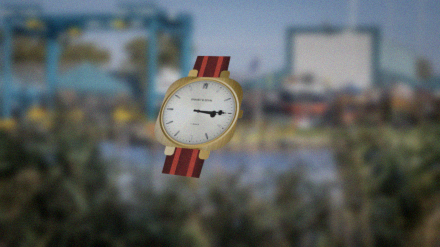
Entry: 3:15
